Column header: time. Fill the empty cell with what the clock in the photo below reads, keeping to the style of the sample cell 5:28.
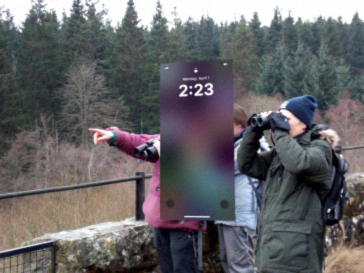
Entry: 2:23
